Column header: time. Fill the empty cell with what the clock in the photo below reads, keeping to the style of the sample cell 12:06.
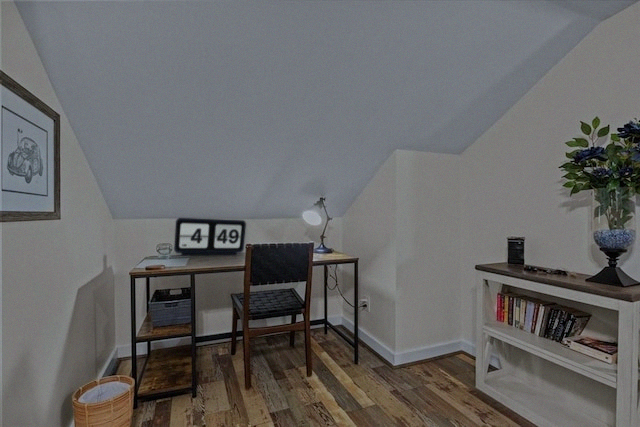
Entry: 4:49
